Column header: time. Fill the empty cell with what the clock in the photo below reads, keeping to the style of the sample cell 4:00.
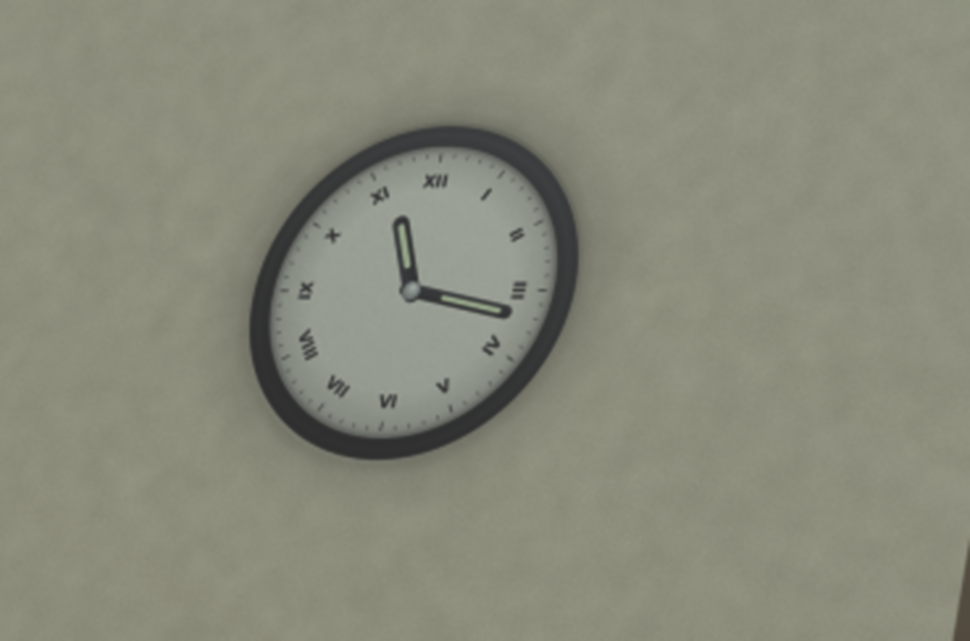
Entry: 11:17
